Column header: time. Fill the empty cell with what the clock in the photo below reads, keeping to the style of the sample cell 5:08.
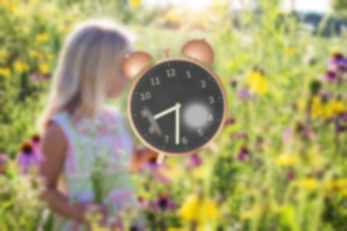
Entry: 8:32
